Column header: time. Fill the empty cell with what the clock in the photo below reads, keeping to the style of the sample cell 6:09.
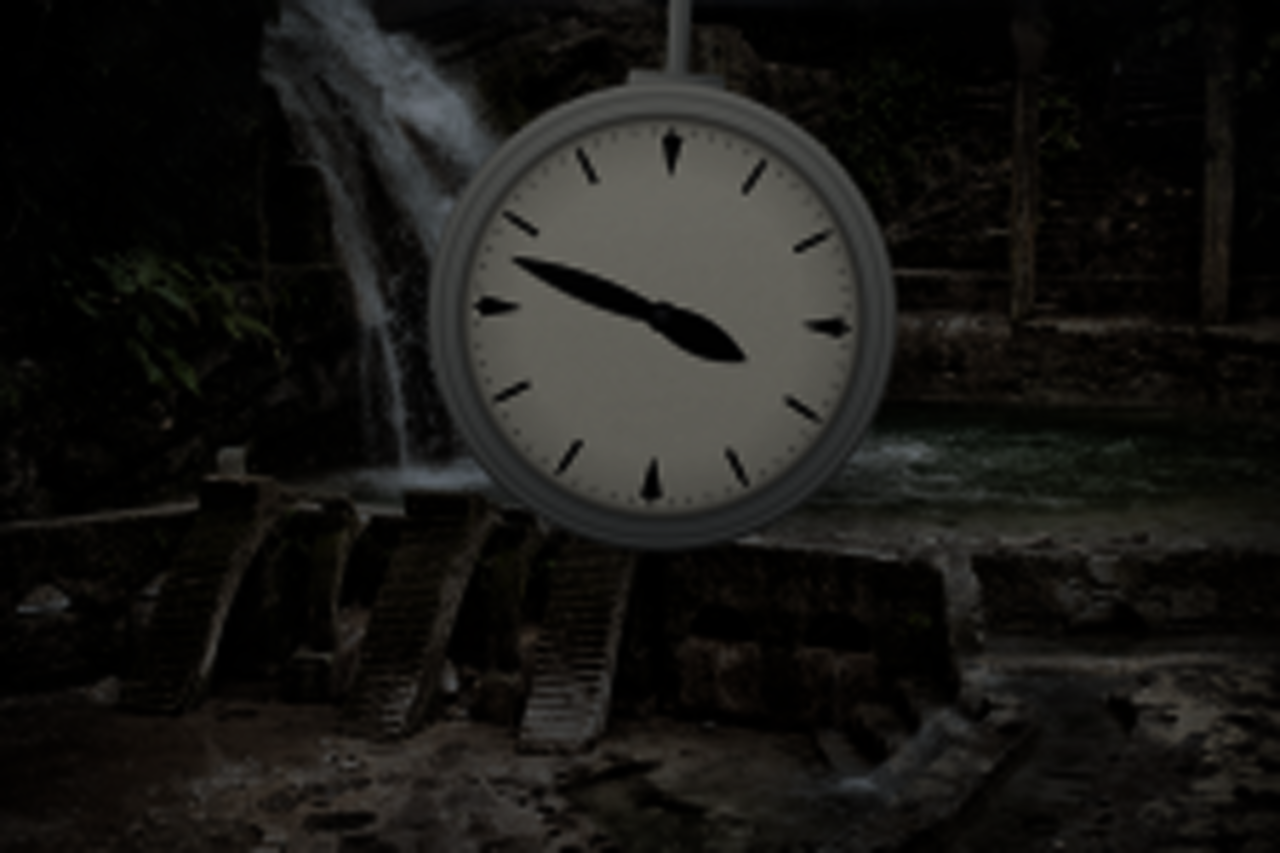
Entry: 3:48
